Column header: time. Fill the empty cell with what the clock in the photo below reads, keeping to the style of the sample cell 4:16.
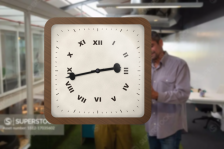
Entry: 2:43
